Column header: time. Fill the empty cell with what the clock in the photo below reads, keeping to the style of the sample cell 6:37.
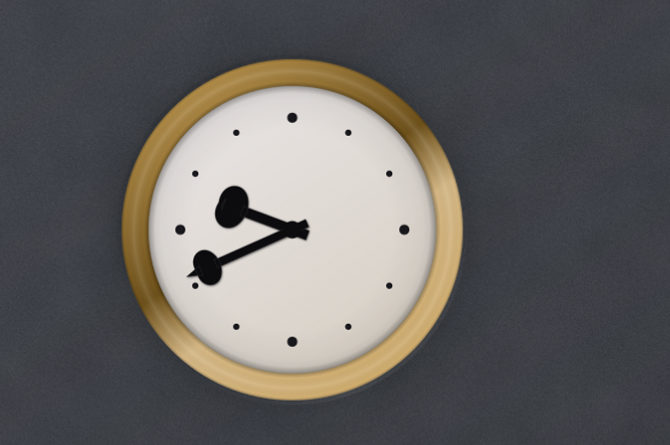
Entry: 9:41
